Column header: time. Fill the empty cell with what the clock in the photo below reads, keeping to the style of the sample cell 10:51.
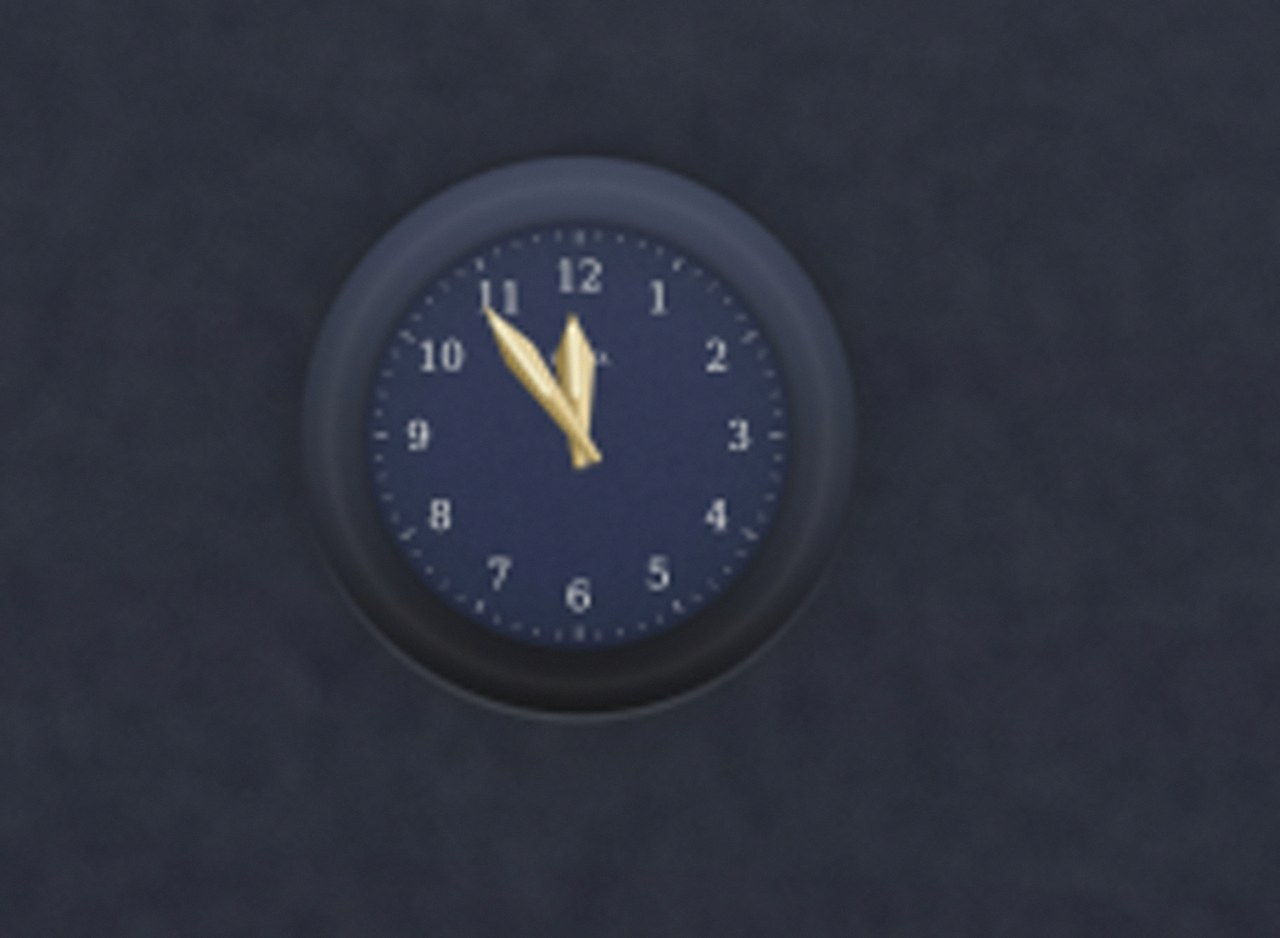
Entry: 11:54
